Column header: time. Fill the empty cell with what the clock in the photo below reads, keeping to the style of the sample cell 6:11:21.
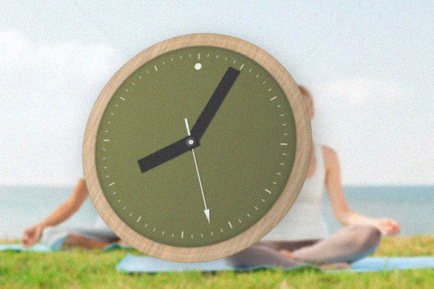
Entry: 8:04:27
